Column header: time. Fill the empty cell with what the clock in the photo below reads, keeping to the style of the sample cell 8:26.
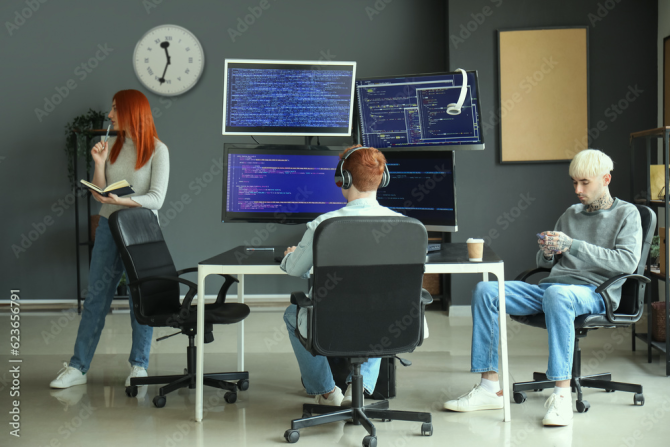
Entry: 11:33
